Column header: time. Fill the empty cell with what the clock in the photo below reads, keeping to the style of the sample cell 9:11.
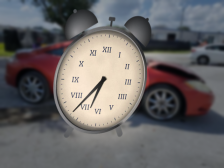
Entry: 6:37
